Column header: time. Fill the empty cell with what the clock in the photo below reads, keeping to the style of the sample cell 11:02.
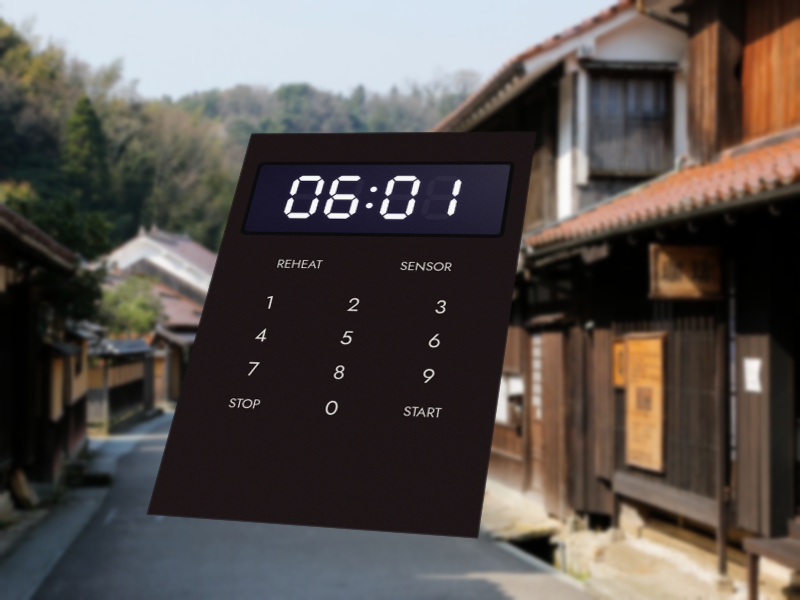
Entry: 6:01
